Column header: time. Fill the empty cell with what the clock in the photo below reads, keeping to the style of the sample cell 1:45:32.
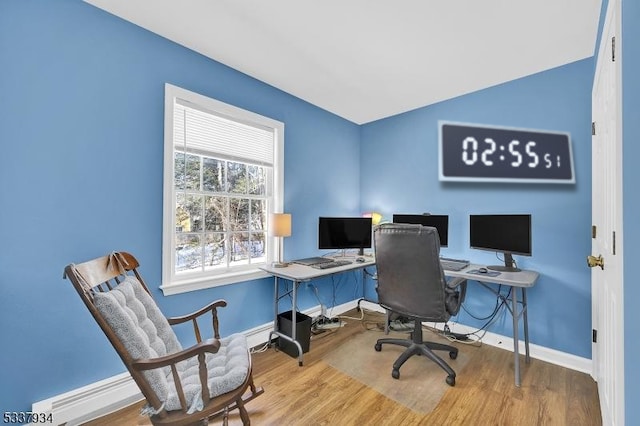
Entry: 2:55:51
